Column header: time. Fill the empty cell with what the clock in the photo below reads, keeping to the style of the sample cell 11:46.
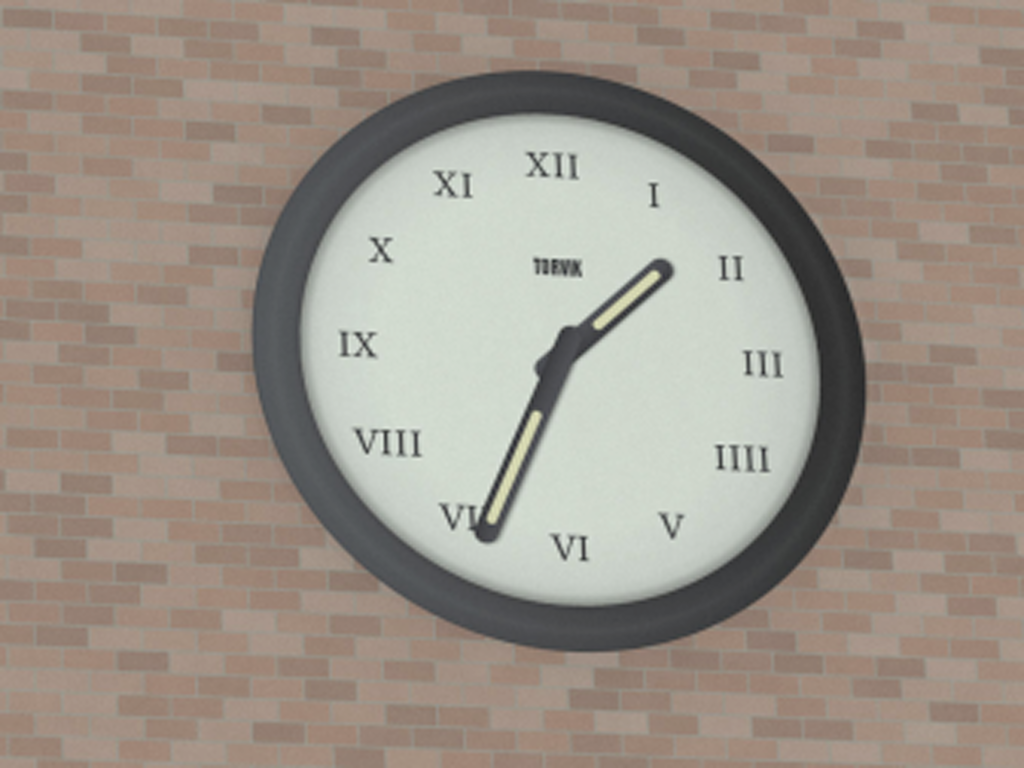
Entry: 1:34
